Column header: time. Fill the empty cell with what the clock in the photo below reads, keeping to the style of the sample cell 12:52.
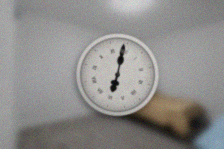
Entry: 5:59
